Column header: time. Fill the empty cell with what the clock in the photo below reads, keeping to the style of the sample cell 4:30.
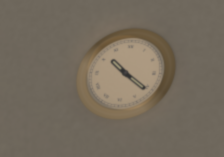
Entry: 10:21
